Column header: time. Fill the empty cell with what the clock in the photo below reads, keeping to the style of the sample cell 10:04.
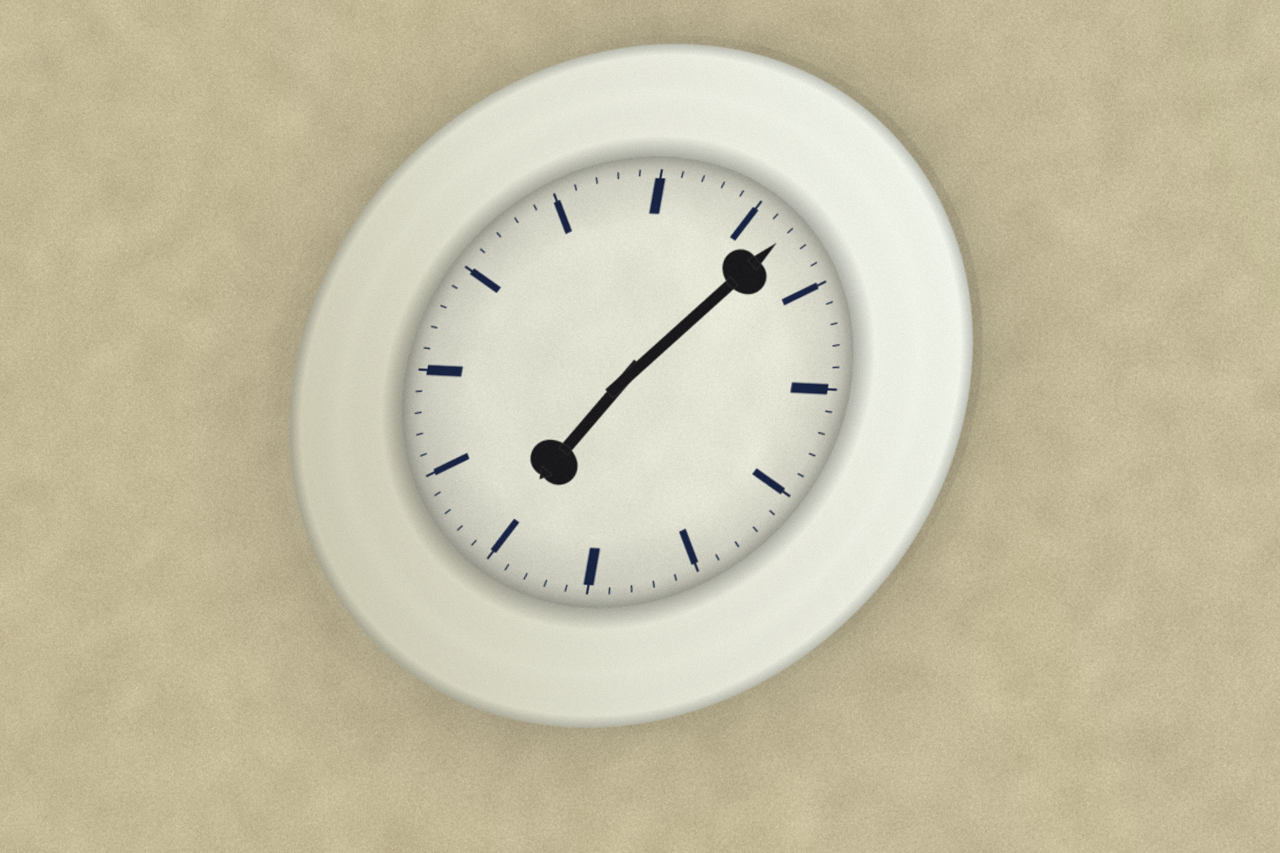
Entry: 7:07
